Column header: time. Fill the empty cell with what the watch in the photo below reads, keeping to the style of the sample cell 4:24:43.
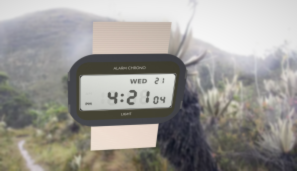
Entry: 4:21:04
